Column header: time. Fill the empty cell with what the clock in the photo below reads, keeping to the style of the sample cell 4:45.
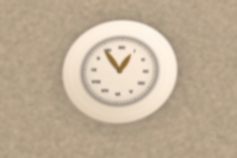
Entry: 12:54
